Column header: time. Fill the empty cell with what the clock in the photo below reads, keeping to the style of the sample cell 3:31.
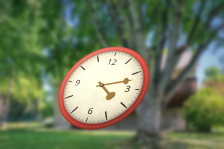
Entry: 4:12
